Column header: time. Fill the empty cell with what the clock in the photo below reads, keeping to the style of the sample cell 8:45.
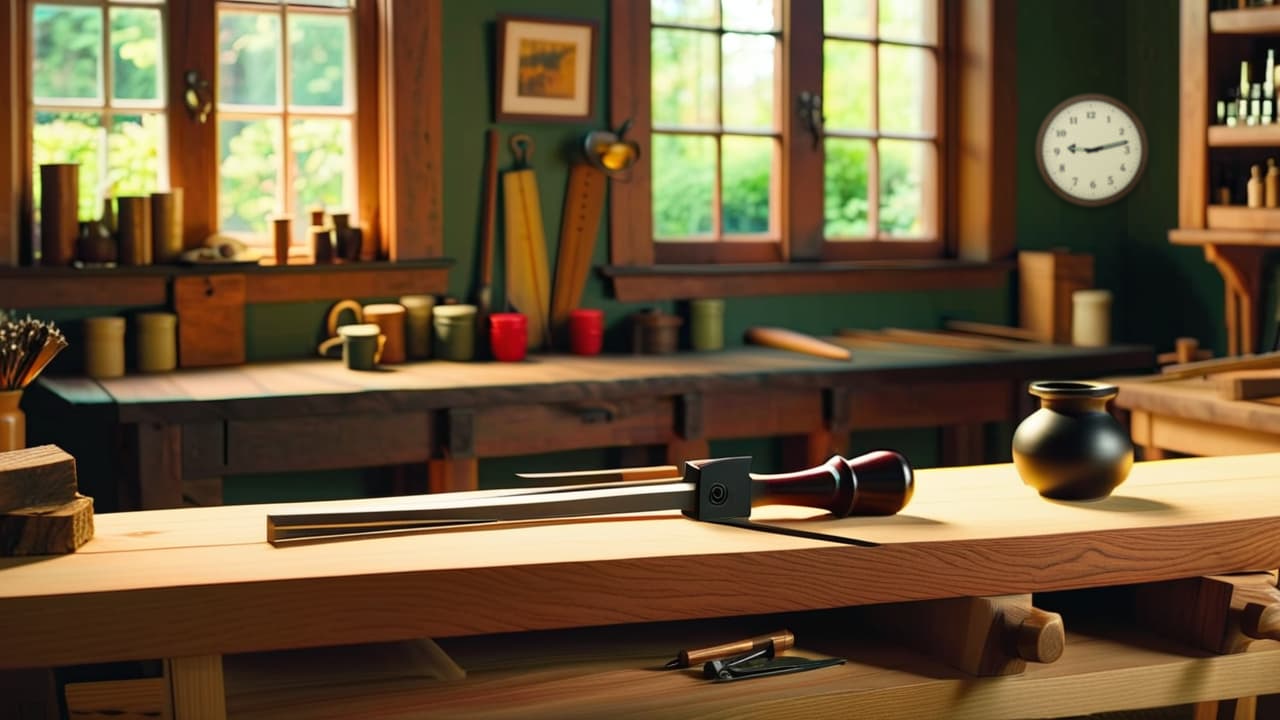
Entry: 9:13
